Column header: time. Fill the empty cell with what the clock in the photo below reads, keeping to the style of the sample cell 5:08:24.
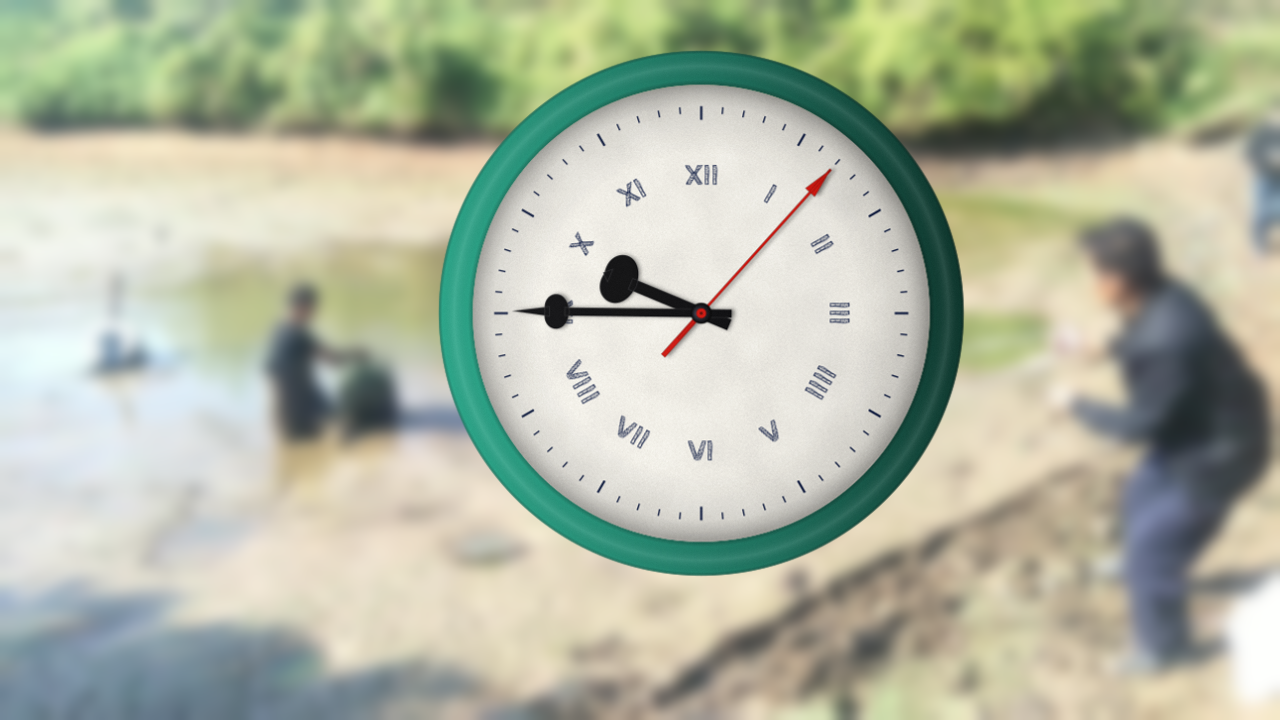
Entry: 9:45:07
